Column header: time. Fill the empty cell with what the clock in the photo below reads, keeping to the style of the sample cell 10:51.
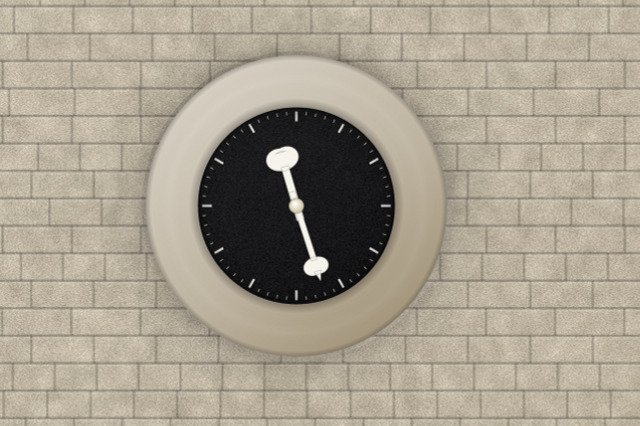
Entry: 11:27
